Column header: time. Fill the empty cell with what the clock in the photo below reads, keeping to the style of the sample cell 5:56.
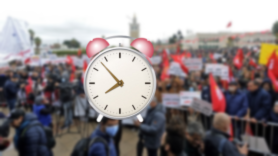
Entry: 7:53
